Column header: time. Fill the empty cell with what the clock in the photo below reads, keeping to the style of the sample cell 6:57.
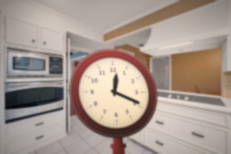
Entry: 12:19
